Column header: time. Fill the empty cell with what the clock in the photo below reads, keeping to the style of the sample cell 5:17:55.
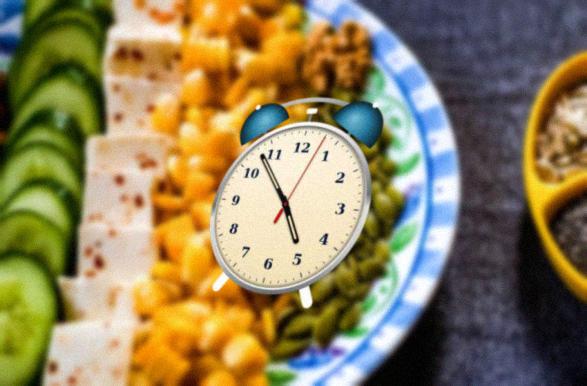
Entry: 4:53:03
